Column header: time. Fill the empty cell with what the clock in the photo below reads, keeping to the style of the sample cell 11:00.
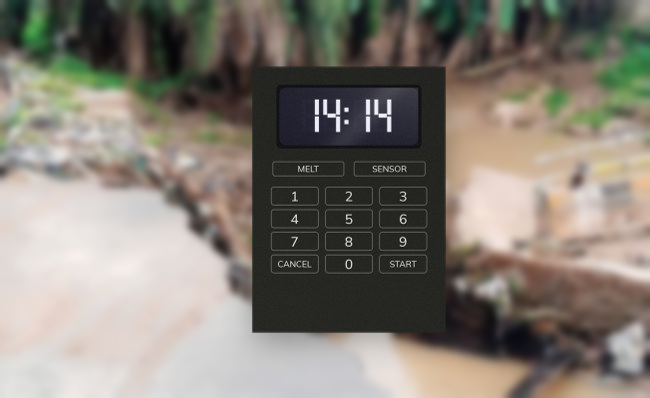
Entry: 14:14
